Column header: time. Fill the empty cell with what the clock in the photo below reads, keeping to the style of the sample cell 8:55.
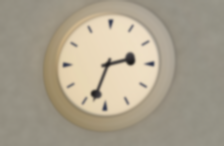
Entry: 2:33
